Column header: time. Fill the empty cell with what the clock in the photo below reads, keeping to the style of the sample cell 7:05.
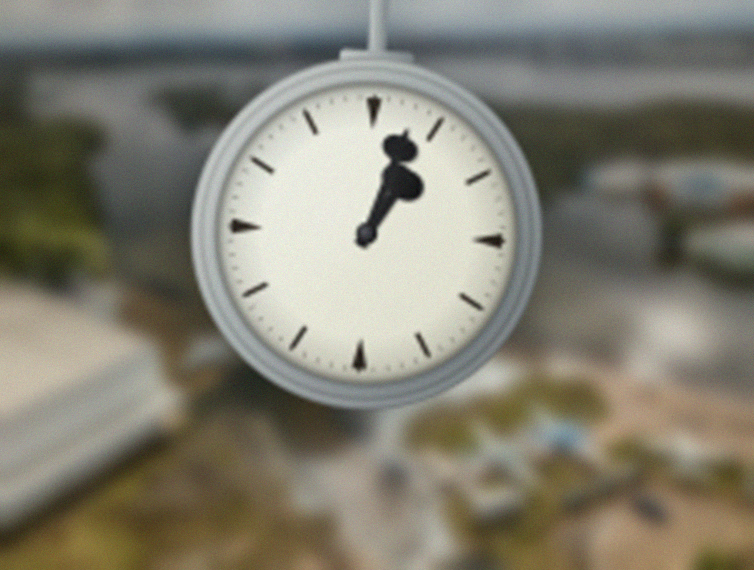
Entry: 1:03
